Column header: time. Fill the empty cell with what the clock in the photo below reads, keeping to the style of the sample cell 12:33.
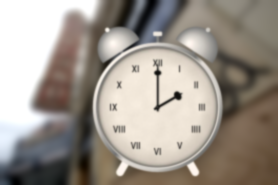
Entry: 2:00
